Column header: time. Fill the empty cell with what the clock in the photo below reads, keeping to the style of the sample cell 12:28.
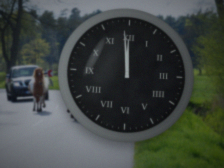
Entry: 11:59
